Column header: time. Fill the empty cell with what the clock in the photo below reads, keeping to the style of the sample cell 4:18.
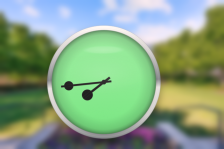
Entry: 7:44
